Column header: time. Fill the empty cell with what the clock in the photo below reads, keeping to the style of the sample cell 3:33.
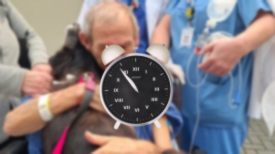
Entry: 10:54
